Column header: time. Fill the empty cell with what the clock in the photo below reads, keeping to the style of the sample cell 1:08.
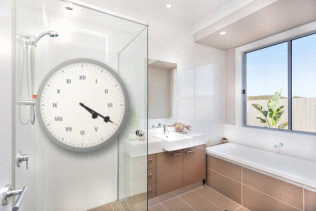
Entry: 4:20
